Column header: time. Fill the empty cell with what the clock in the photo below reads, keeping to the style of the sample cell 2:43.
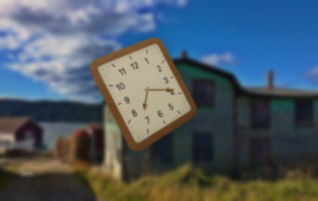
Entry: 7:19
